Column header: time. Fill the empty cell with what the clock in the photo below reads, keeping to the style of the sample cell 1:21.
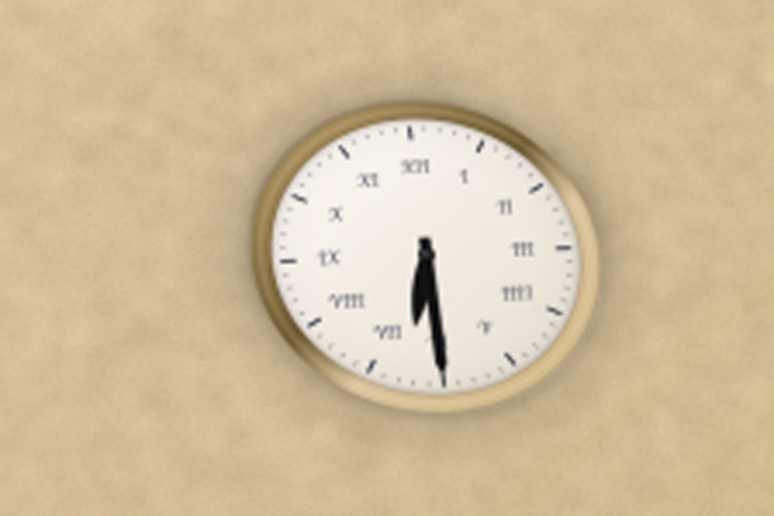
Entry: 6:30
